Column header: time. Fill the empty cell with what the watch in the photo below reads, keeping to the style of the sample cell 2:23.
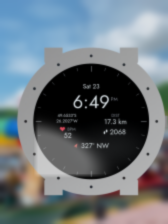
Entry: 6:49
